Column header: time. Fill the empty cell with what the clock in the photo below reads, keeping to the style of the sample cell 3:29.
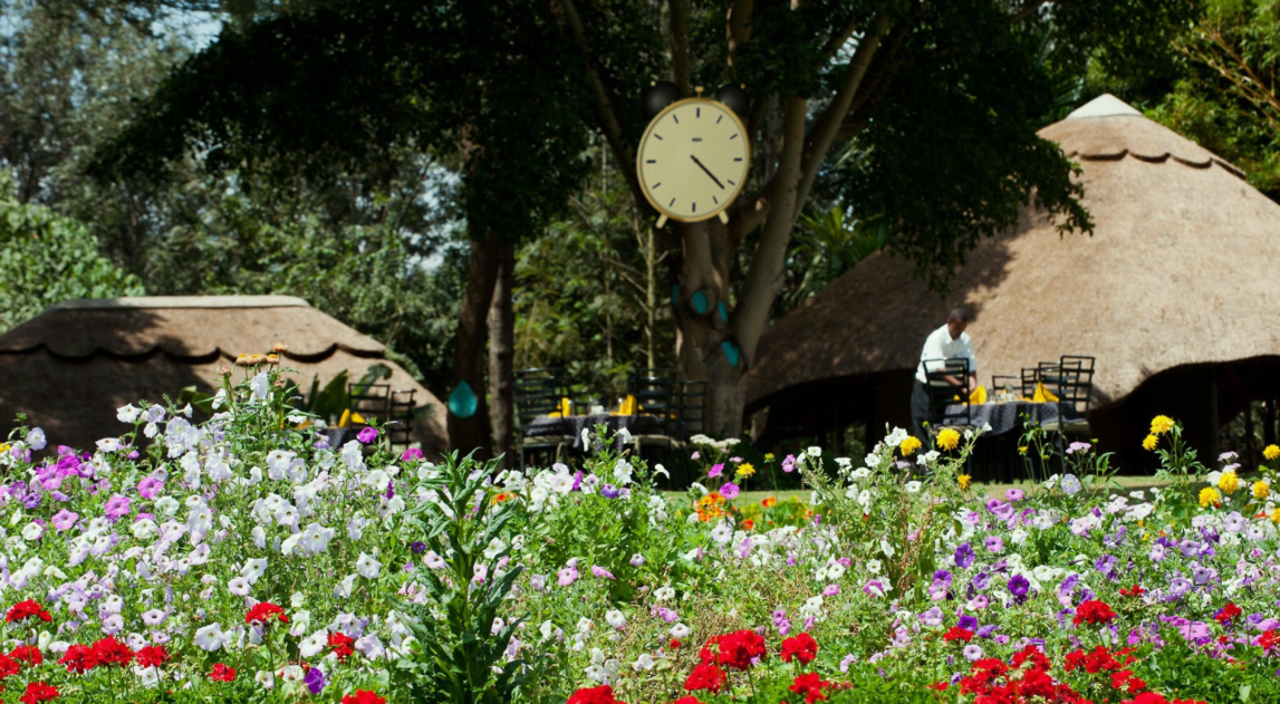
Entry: 4:22
